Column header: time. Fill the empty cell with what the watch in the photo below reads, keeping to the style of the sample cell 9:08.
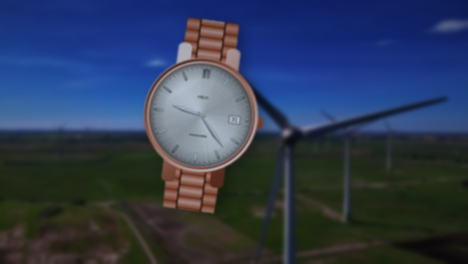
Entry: 9:23
